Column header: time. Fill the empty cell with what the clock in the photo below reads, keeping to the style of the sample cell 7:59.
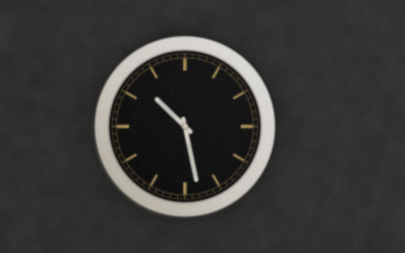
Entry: 10:28
